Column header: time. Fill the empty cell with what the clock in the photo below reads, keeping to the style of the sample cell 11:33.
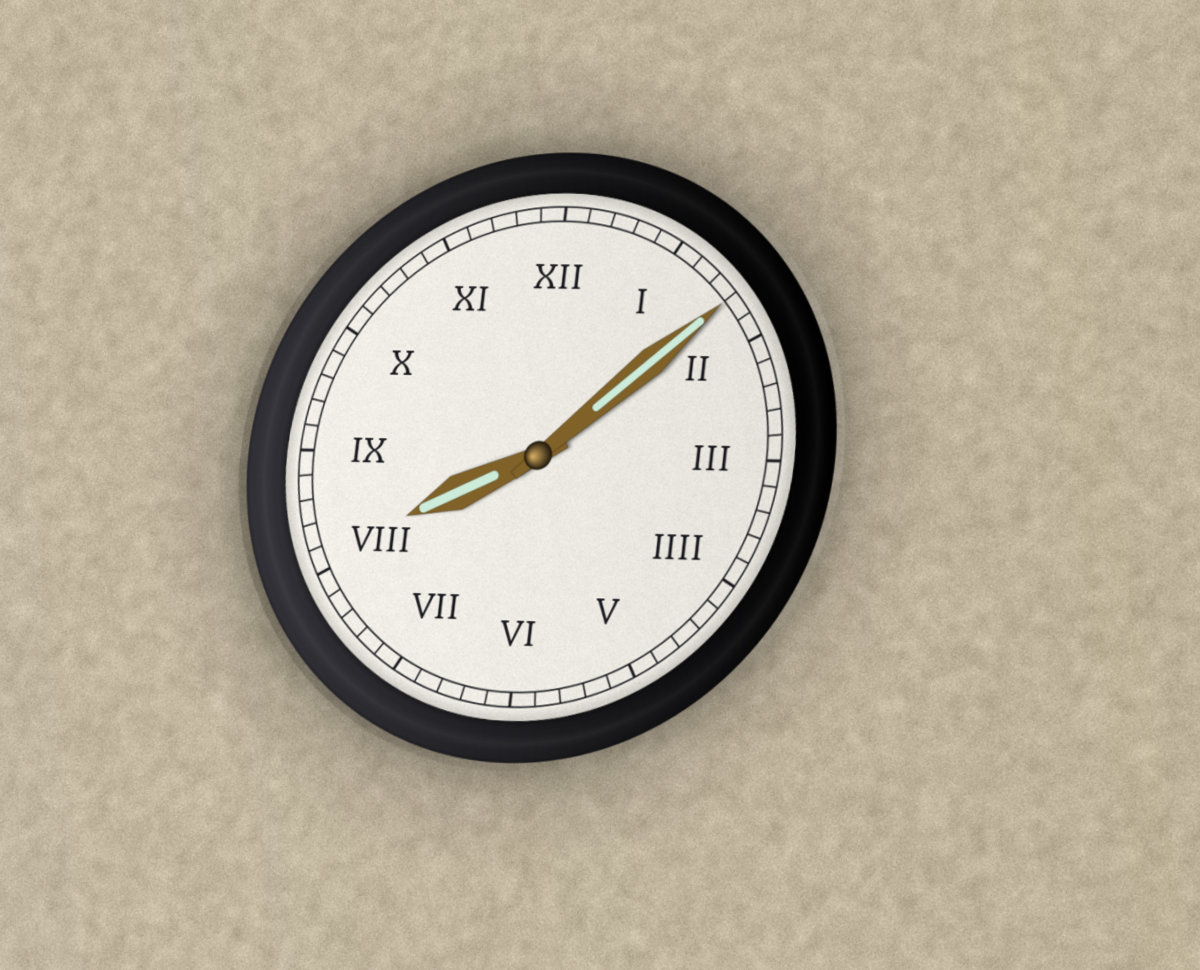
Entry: 8:08
